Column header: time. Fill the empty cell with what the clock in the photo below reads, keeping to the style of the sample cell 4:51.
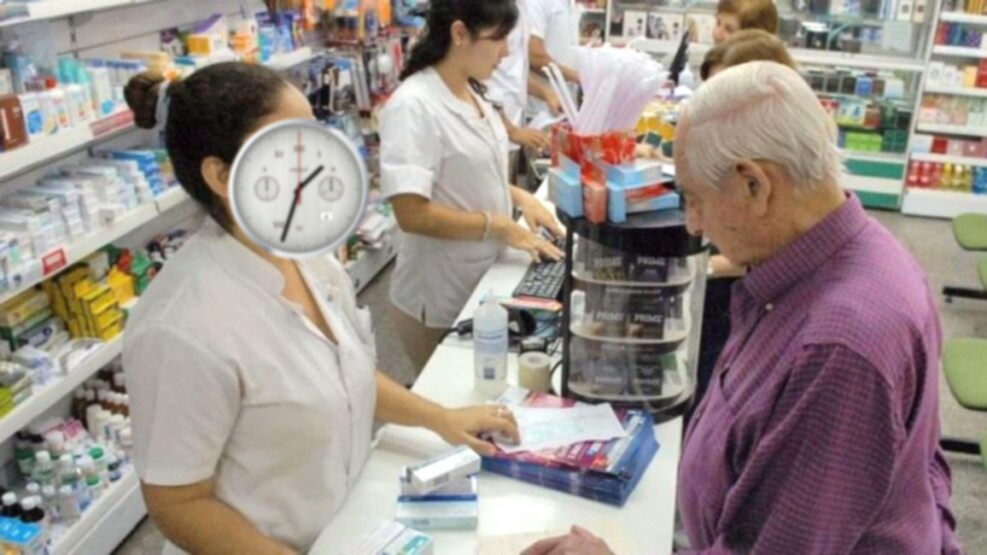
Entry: 1:33
